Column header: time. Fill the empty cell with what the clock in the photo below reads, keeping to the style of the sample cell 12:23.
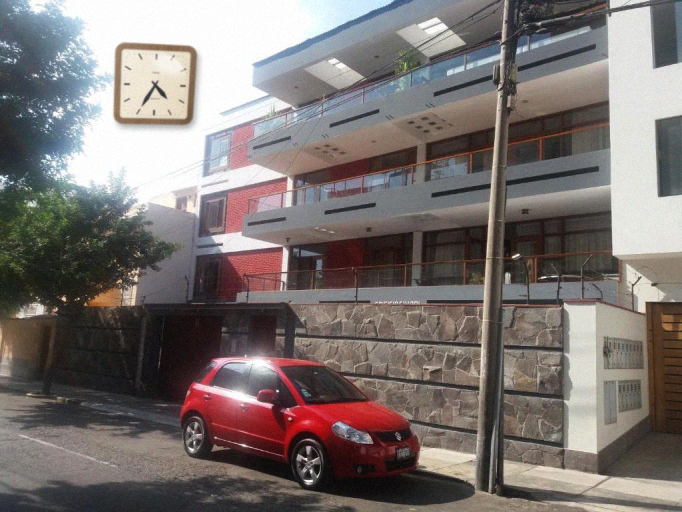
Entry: 4:35
